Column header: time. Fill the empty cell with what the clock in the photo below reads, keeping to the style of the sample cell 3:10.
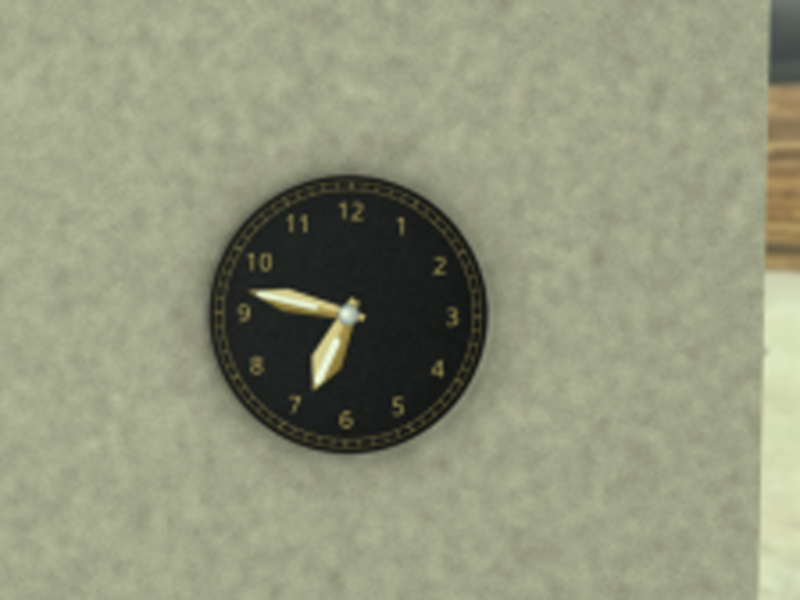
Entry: 6:47
